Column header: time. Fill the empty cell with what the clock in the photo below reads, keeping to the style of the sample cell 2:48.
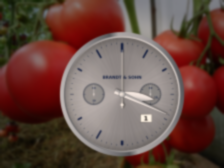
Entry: 3:19
